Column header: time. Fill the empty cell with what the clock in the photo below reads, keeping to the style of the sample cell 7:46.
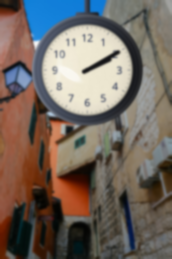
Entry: 2:10
